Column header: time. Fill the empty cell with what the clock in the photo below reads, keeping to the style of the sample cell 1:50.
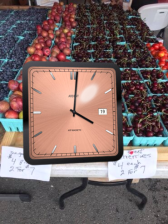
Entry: 4:01
